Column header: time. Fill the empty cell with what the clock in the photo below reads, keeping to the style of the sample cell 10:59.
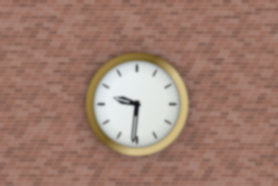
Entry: 9:31
